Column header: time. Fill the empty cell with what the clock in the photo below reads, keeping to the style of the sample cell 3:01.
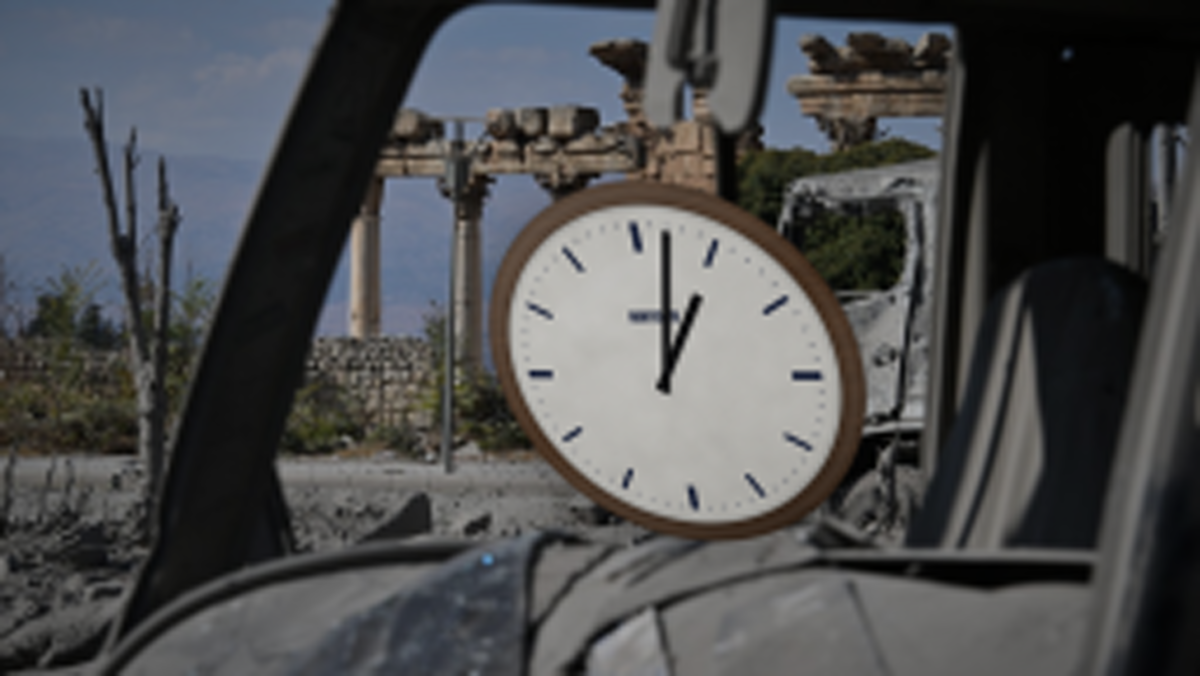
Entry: 1:02
